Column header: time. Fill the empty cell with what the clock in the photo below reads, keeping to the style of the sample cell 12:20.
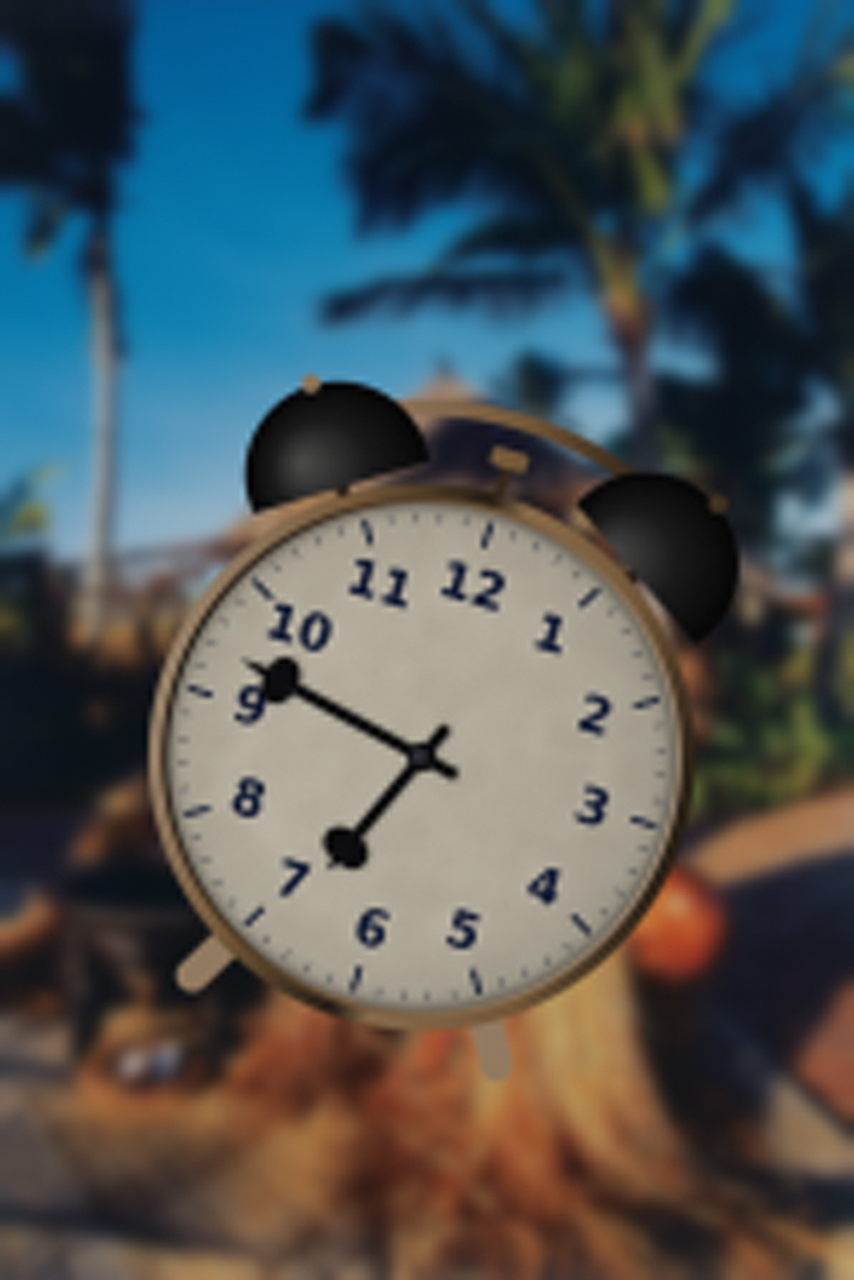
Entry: 6:47
